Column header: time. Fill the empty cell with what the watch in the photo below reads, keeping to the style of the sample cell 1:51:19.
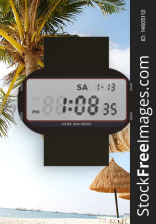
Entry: 1:08:35
